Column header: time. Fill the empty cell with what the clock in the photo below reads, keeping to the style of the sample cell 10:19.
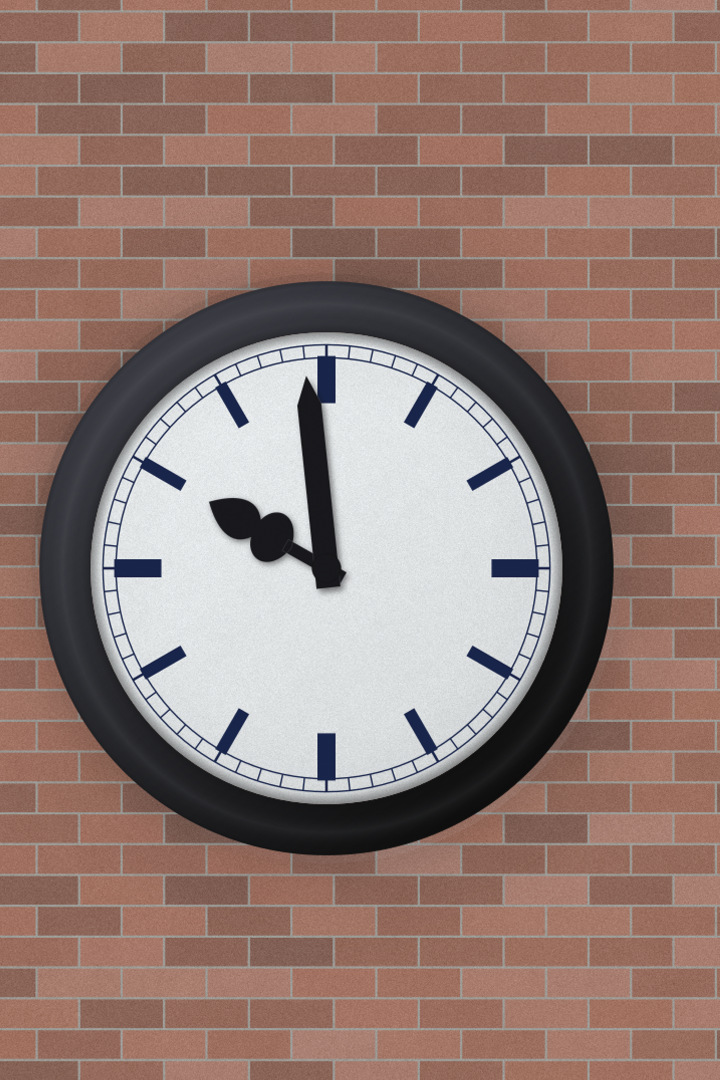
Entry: 9:59
